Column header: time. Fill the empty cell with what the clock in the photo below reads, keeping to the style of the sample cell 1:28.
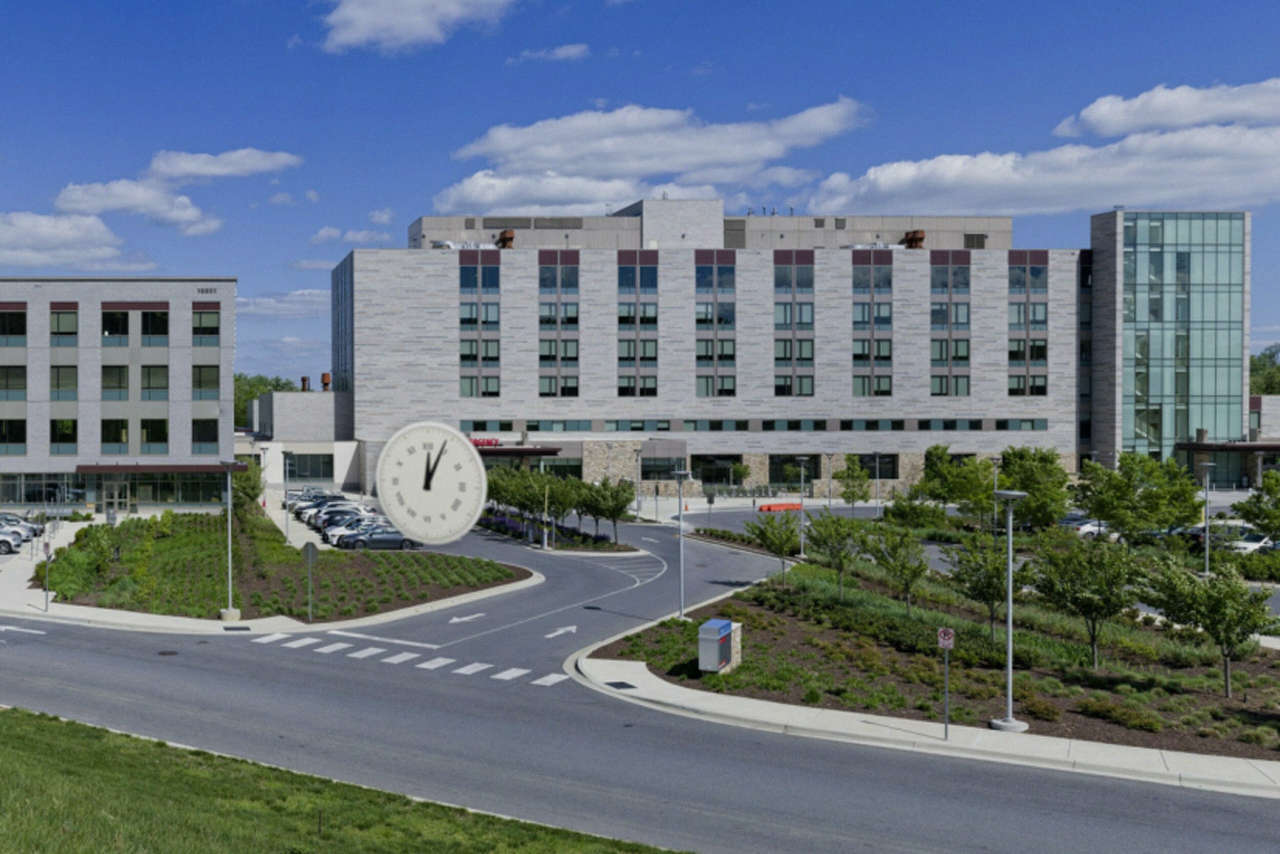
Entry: 12:04
